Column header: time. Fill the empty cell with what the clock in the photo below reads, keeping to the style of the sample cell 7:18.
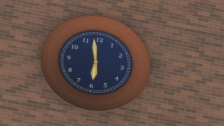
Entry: 5:58
